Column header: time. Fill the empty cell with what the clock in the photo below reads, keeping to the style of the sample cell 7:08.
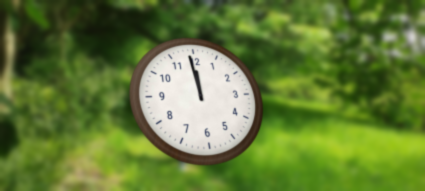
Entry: 11:59
